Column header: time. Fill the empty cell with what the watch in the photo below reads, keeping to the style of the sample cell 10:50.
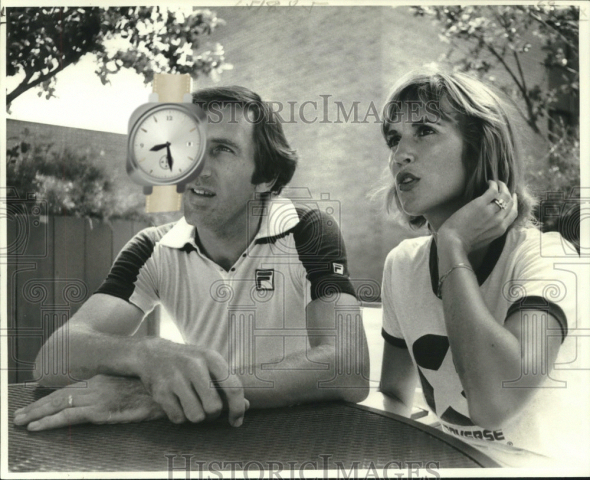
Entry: 8:28
